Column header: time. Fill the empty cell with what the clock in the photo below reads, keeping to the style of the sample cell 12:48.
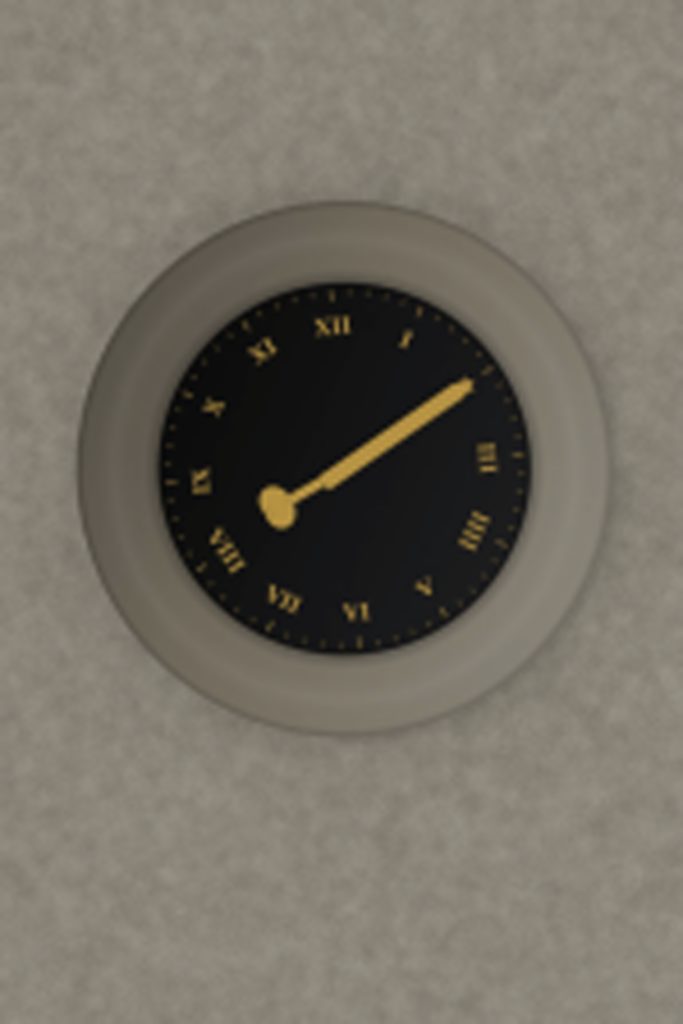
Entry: 8:10
